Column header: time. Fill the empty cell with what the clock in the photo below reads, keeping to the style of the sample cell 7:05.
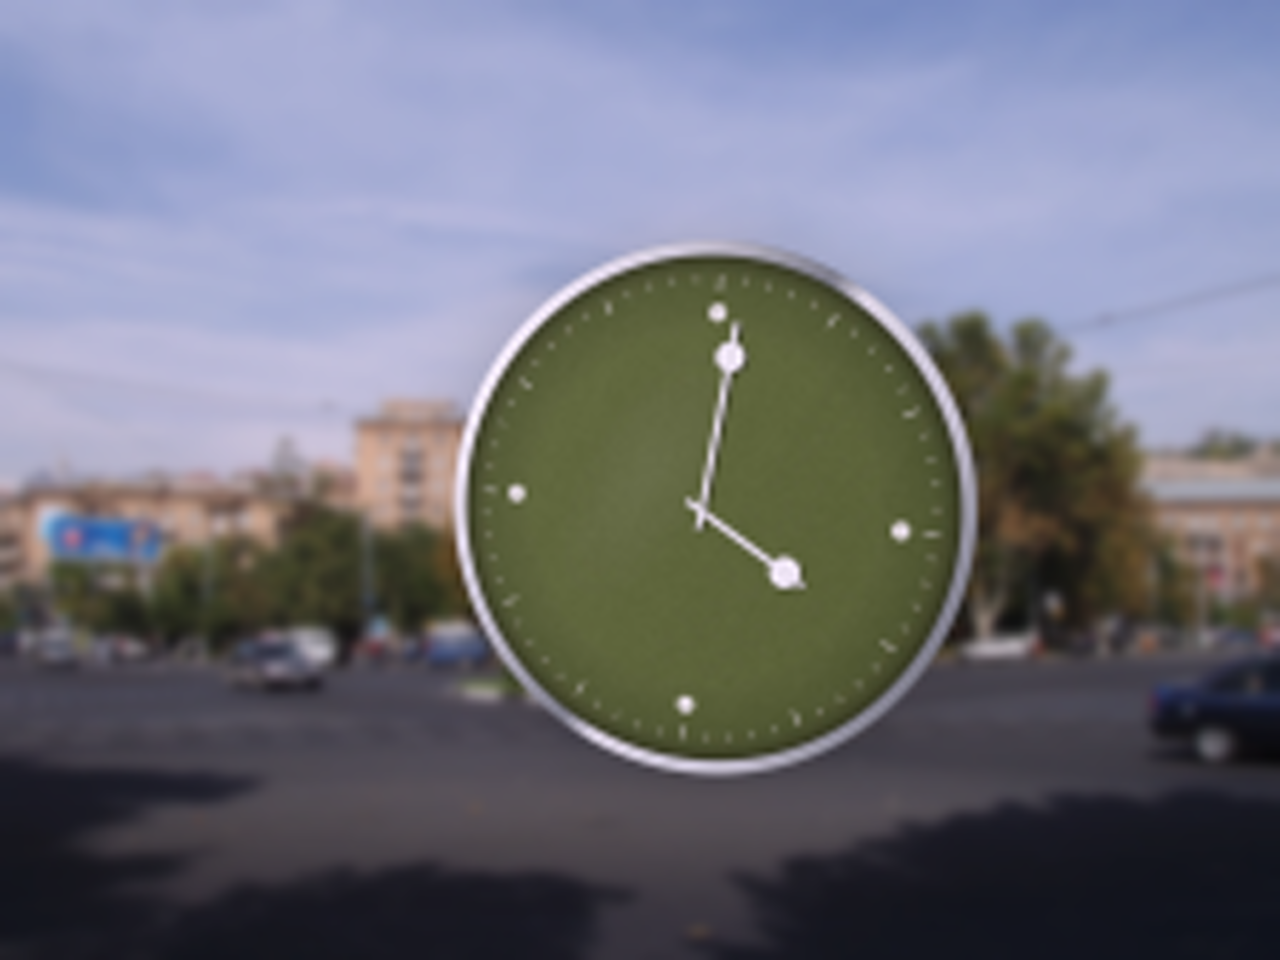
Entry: 4:01
